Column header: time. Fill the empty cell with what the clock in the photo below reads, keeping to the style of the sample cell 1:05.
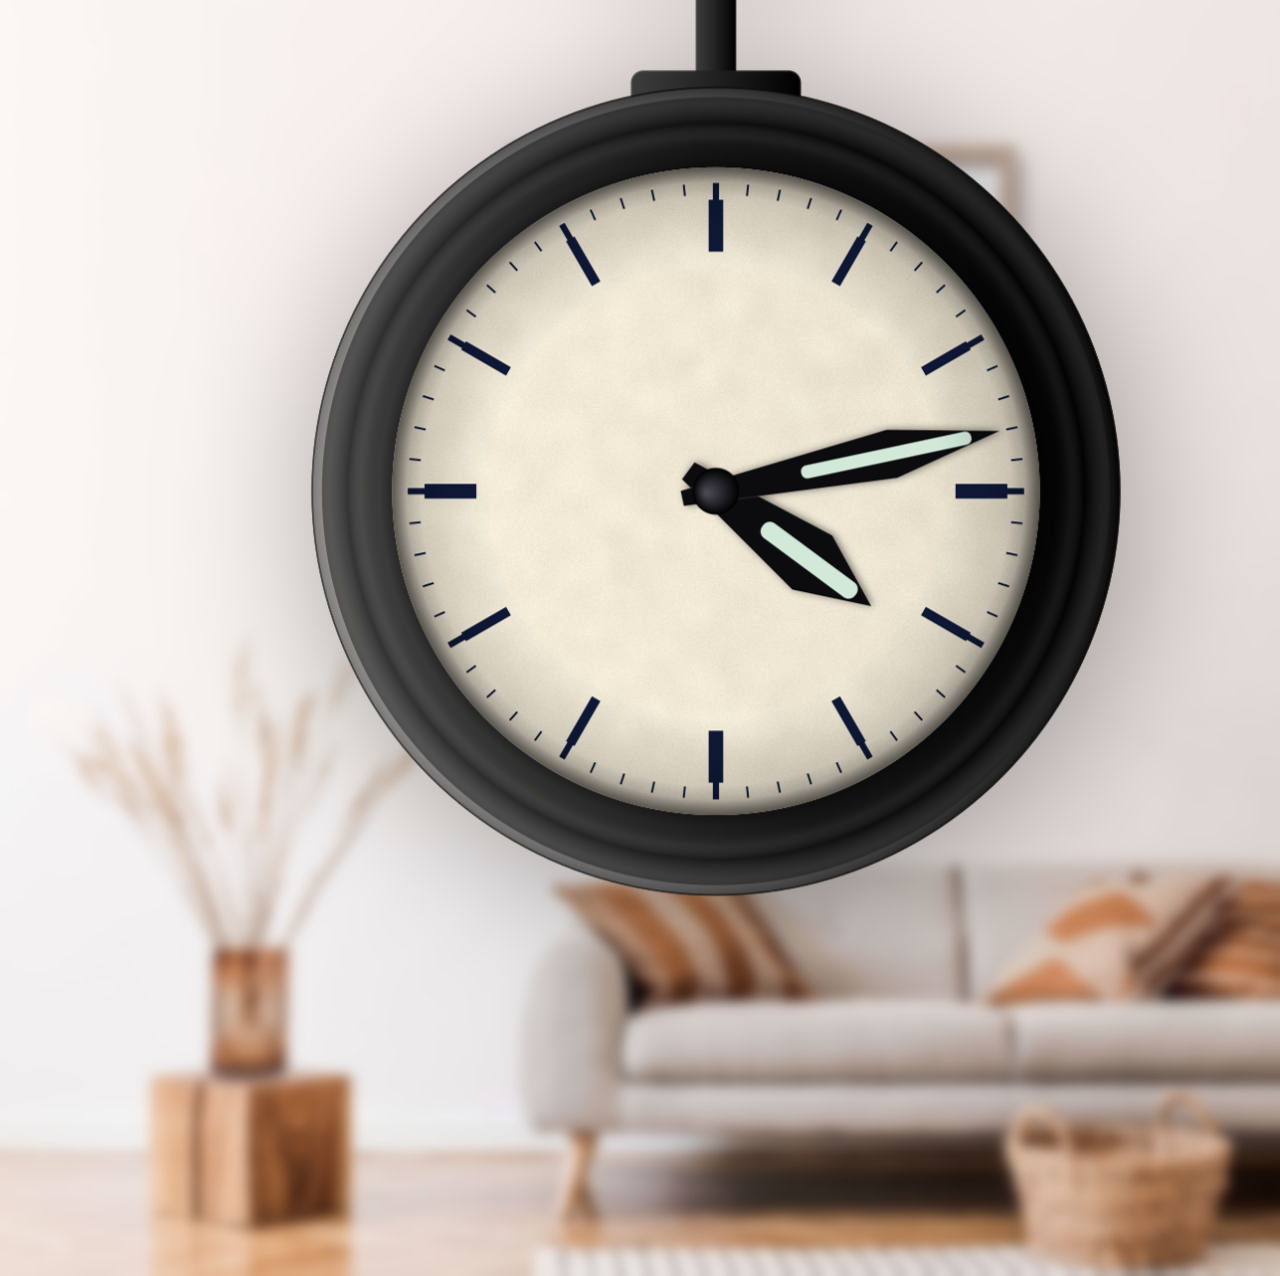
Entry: 4:13
